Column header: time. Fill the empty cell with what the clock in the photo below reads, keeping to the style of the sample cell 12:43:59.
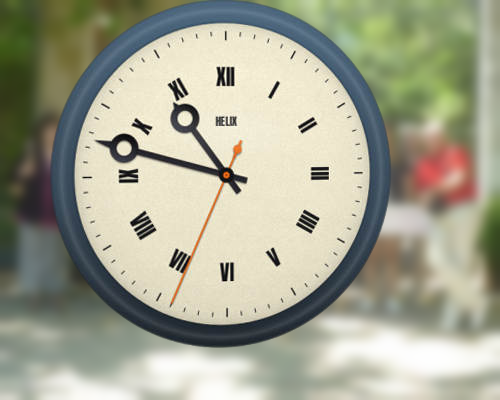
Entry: 10:47:34
